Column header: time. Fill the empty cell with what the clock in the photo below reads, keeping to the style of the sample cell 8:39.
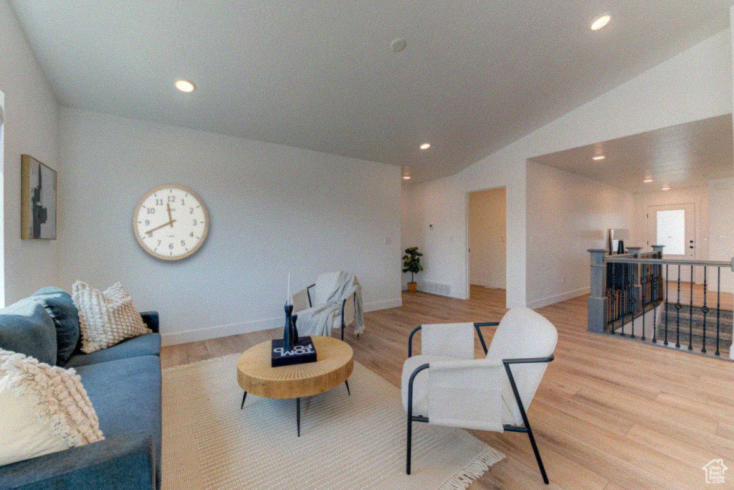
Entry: 11:41
